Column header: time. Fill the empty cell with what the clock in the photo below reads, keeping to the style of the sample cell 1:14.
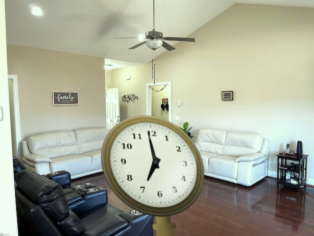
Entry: 6:59
